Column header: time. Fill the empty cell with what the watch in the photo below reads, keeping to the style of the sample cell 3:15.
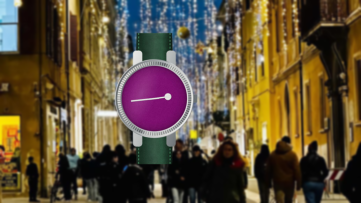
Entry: 2:44
